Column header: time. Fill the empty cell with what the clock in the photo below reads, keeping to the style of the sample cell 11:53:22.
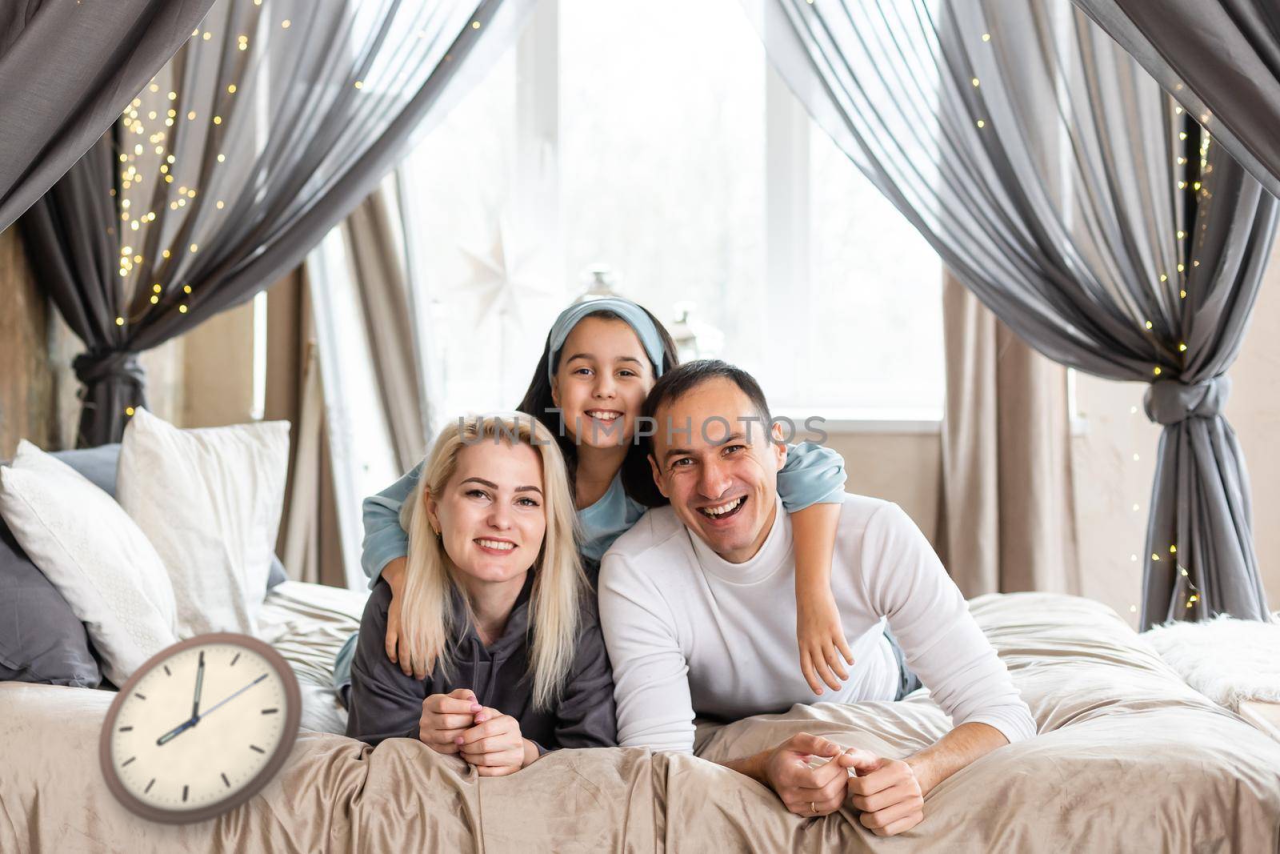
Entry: 8:00:10
